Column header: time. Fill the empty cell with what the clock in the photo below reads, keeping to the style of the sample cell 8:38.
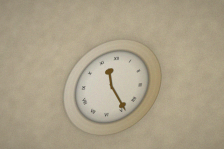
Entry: 11:24
